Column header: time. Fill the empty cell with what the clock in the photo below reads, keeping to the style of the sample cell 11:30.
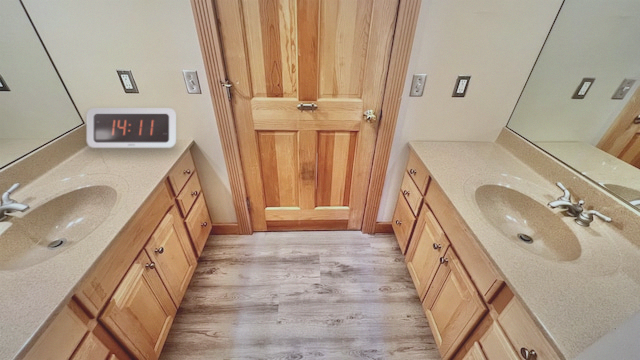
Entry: 14:11
